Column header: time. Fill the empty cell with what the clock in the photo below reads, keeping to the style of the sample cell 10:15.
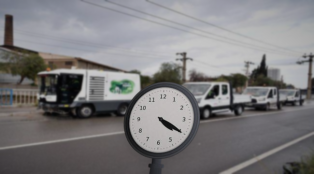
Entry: 4:20
